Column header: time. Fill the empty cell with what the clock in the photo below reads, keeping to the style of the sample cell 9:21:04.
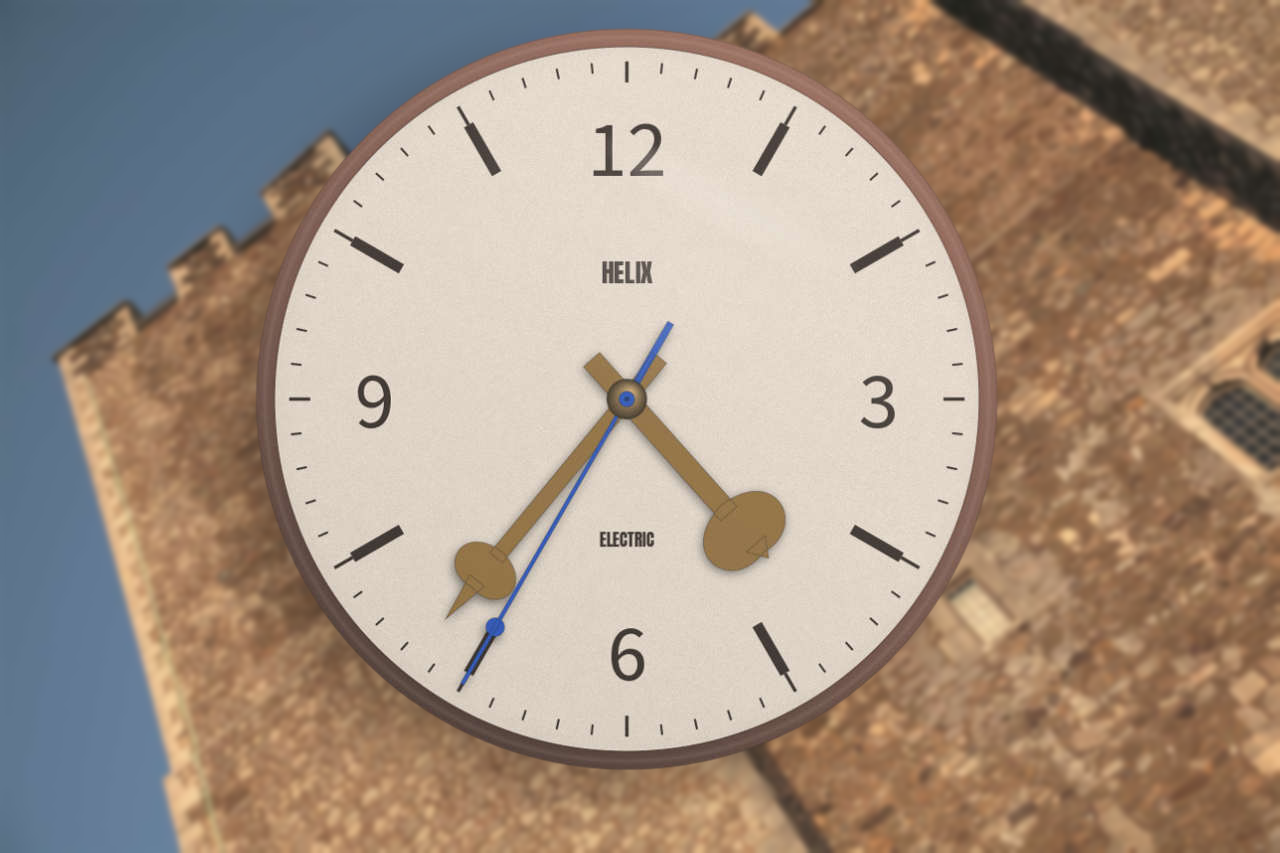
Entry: 4:36:35
